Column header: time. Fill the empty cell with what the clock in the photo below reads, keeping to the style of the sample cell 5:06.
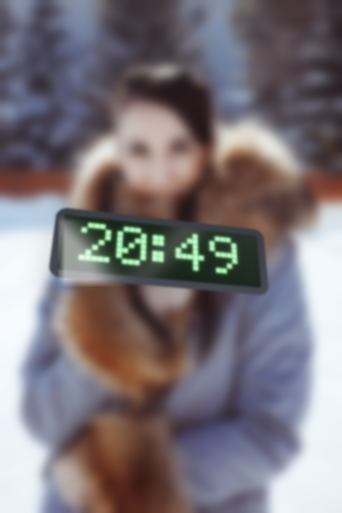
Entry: 20:49
